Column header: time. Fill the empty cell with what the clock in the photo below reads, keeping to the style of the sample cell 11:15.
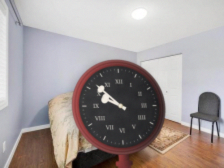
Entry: 9:52
